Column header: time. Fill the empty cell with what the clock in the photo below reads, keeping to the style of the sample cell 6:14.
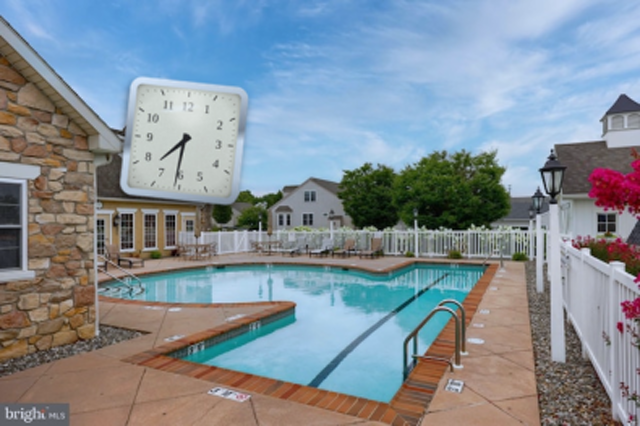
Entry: 7:31
